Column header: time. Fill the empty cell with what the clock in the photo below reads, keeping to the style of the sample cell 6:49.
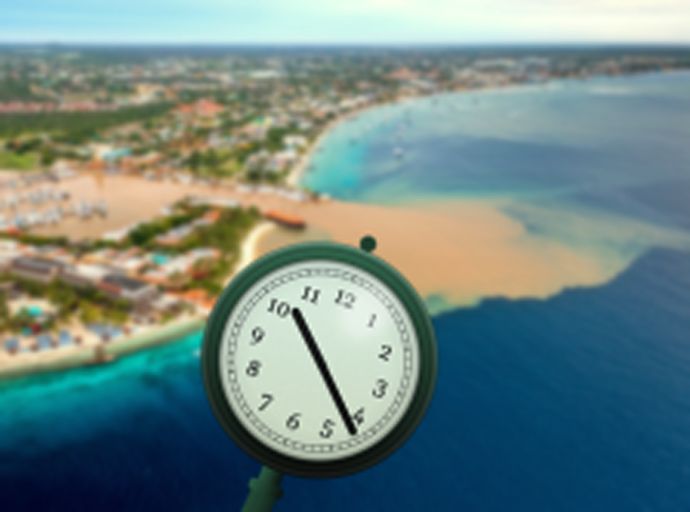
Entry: 10:22
